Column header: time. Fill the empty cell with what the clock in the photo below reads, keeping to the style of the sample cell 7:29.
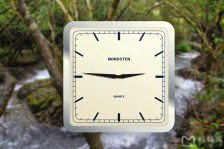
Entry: 2:46
